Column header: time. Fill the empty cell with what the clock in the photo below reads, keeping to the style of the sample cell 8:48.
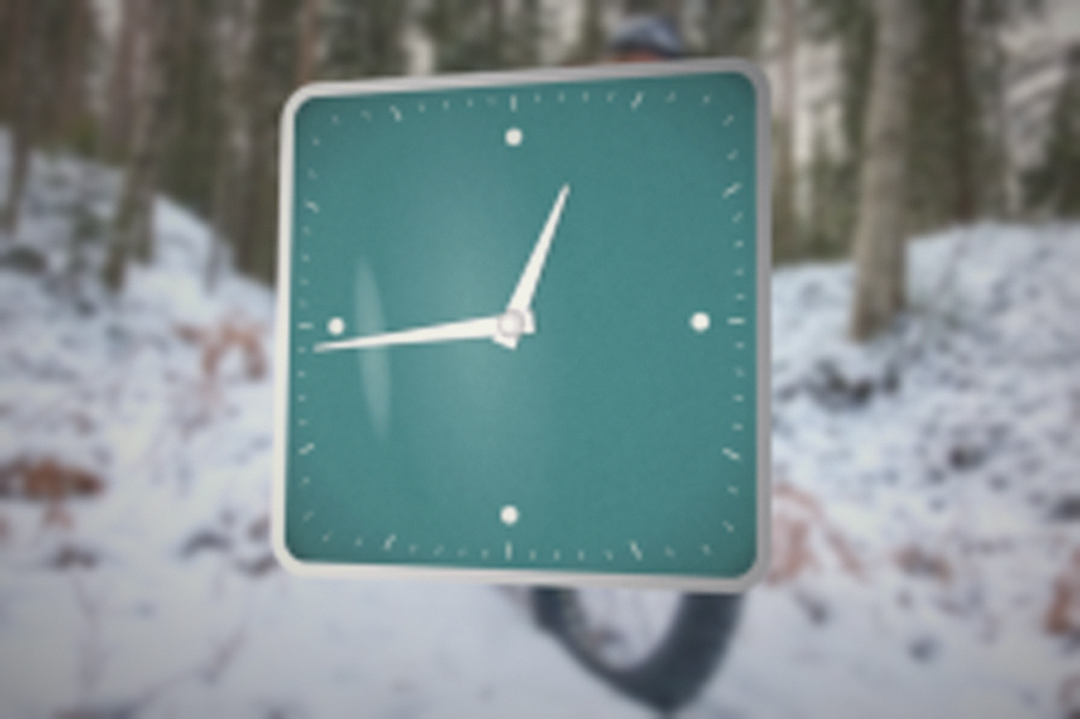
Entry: 12:44
